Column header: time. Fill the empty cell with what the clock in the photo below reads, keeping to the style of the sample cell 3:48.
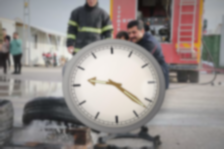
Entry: 9:22
